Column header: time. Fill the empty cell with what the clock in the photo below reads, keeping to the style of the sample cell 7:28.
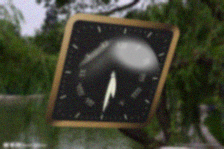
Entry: 5:30
